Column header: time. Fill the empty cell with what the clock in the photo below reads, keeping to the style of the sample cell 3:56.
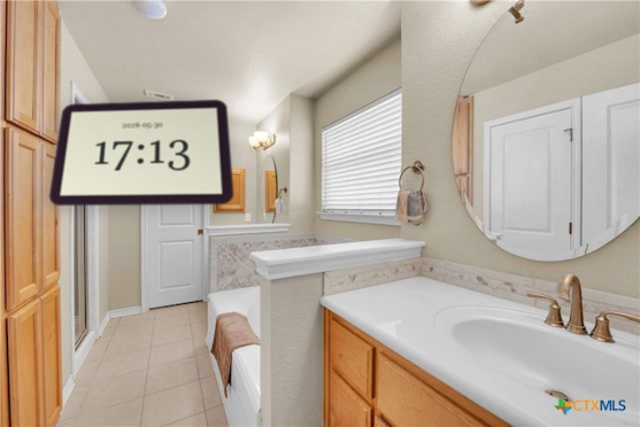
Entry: 17:13
